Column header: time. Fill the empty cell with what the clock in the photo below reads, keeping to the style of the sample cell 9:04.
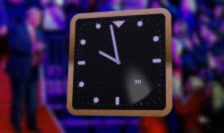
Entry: 9:58
